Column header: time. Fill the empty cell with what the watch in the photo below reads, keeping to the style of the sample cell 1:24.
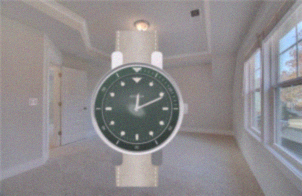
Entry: 12:11
